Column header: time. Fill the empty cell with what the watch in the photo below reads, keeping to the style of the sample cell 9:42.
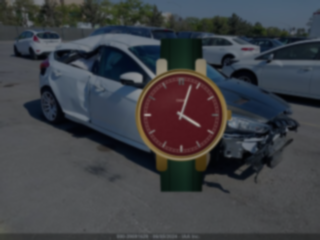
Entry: 4:03
